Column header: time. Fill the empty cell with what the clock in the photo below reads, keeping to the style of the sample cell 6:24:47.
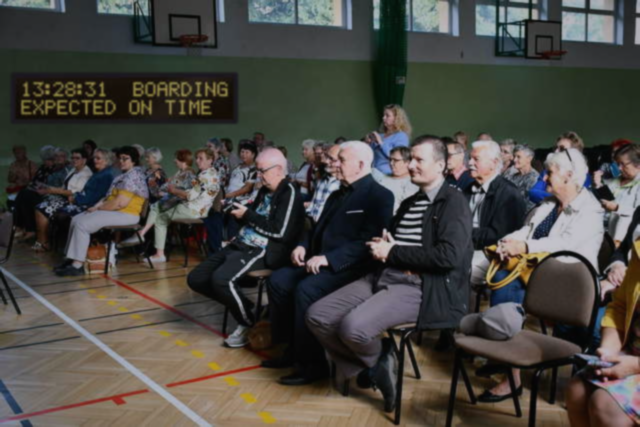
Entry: 13:28:31
